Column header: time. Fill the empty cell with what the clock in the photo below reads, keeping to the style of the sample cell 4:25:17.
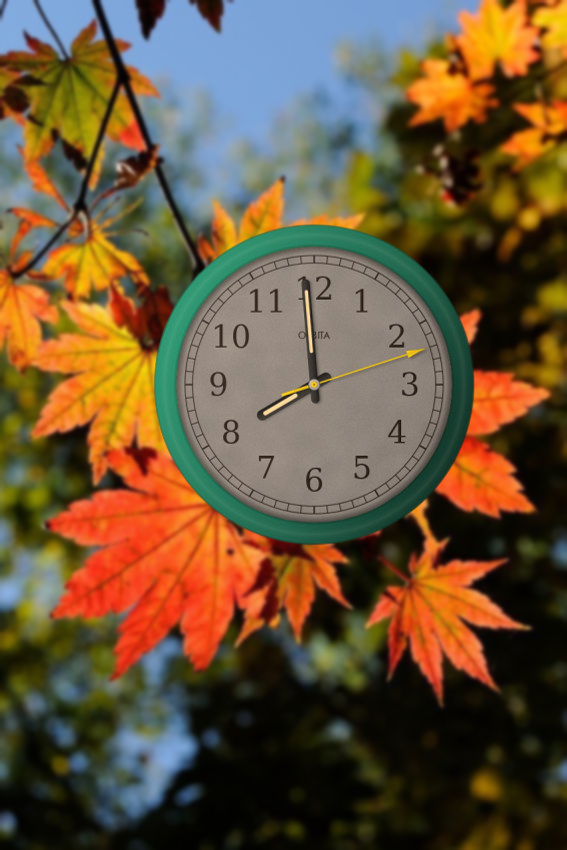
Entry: 7:59:12
